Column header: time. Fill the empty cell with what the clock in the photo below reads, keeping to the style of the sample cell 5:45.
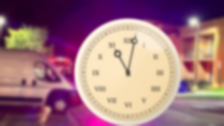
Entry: 11:02
